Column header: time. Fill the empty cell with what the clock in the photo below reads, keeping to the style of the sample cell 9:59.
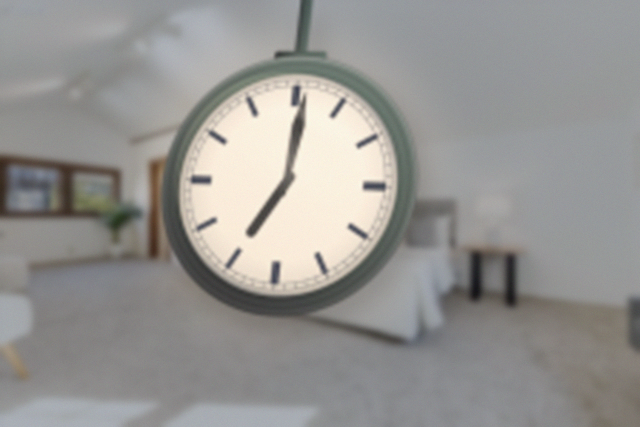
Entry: 7:01
